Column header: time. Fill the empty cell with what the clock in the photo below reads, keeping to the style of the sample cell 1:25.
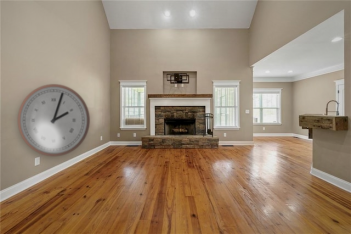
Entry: 2:03
